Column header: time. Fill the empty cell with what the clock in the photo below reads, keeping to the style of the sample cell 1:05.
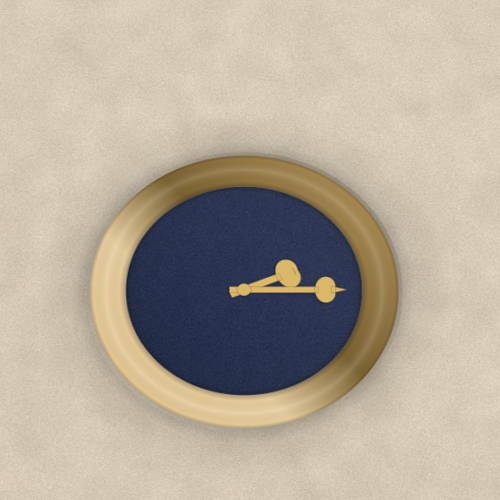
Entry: 2:15
